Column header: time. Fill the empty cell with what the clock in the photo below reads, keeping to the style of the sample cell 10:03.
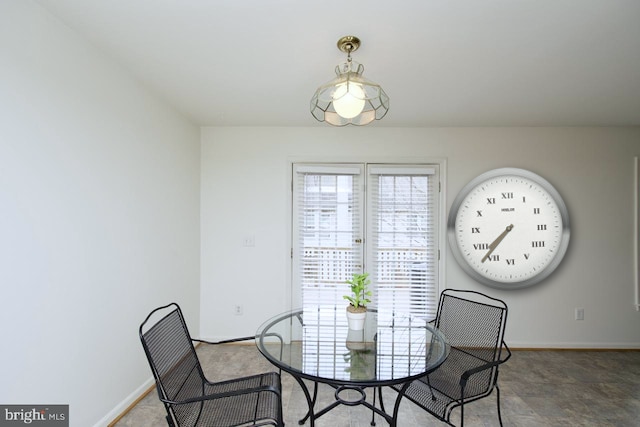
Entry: 7:37
